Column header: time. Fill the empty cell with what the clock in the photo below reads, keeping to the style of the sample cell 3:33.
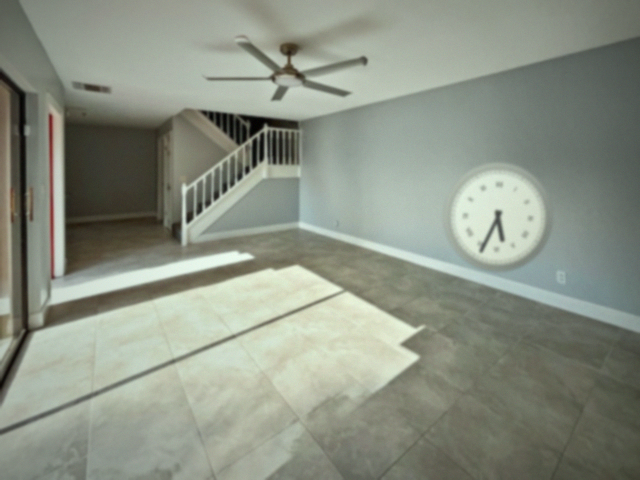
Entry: 5:34
